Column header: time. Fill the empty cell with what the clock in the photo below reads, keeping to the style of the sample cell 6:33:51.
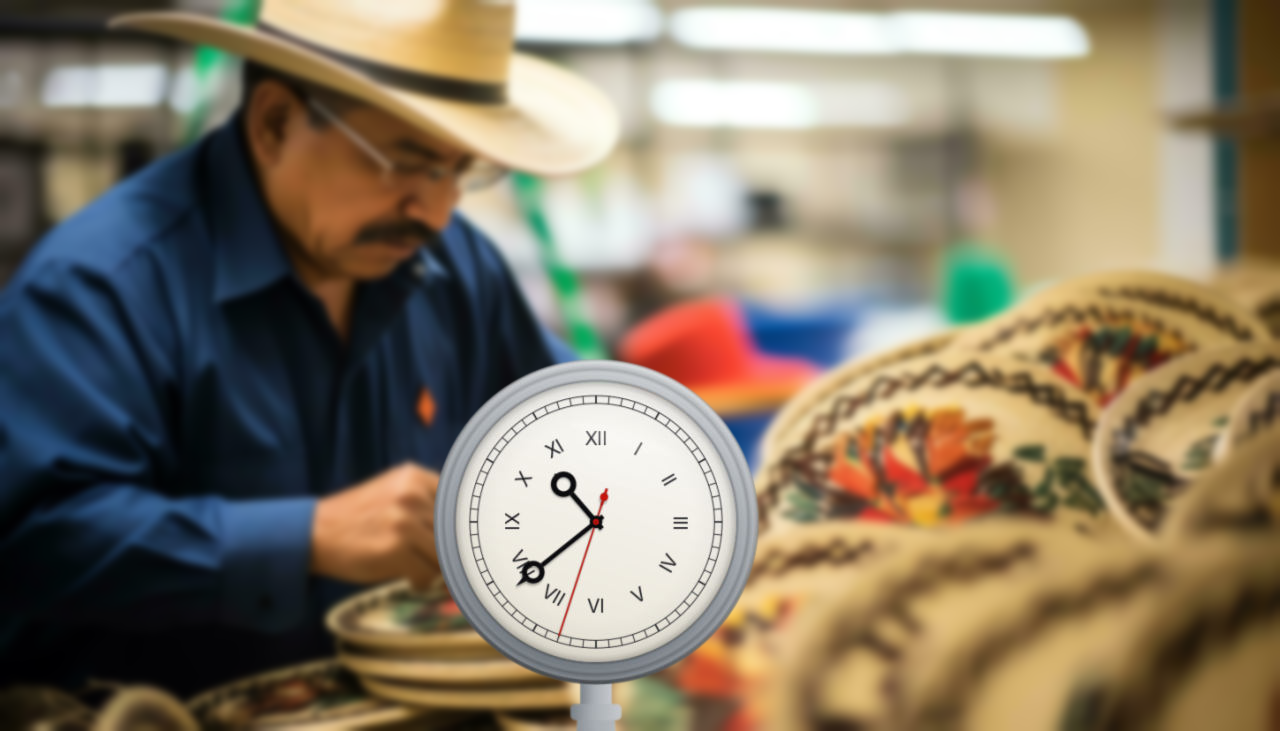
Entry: 10:38:33
